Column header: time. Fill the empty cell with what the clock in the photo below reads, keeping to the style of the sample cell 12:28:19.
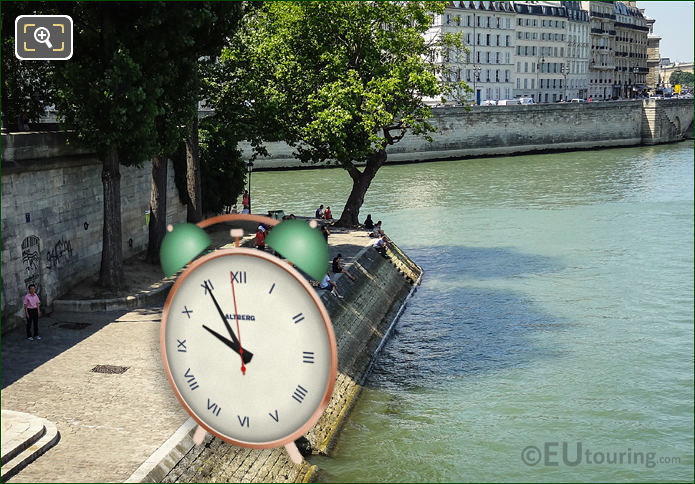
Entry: 9:54:59
